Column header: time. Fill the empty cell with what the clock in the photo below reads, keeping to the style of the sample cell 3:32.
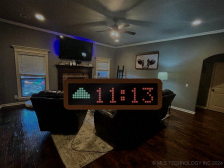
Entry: 11:13
